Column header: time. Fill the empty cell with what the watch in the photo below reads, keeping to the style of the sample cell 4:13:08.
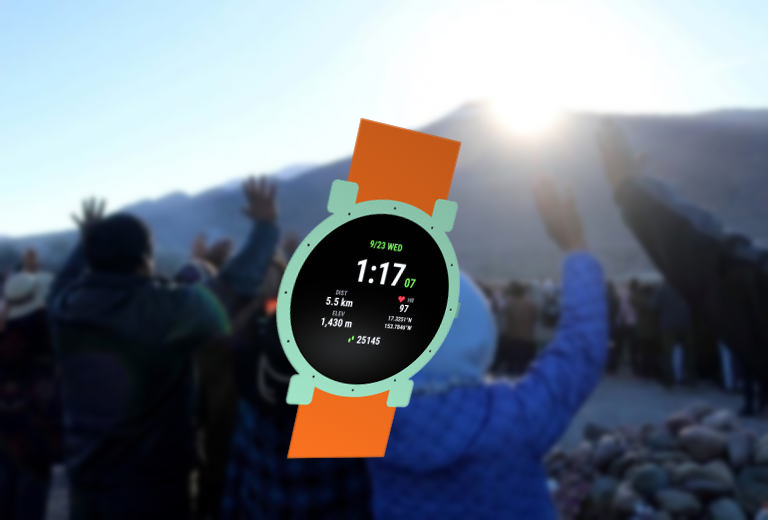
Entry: 1:17:07
